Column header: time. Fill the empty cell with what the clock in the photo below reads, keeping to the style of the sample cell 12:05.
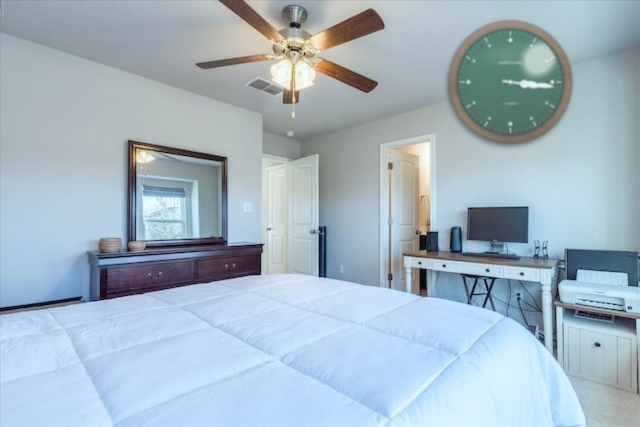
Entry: 3:16
